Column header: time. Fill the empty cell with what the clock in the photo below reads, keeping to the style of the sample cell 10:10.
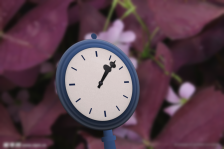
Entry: 1:07
